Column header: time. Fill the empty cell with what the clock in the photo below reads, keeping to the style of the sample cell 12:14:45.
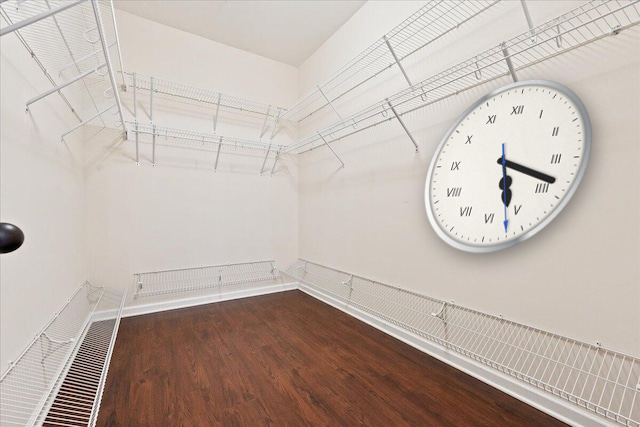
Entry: 5:18:27
